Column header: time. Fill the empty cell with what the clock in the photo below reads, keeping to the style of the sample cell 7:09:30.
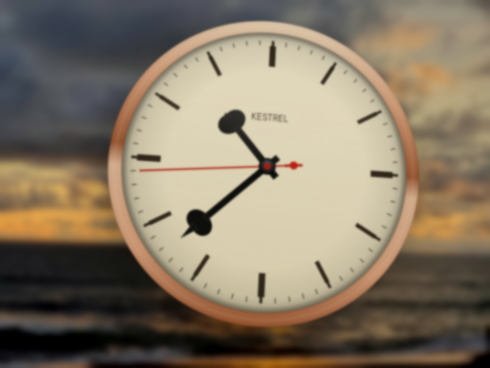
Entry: 10:37:44
